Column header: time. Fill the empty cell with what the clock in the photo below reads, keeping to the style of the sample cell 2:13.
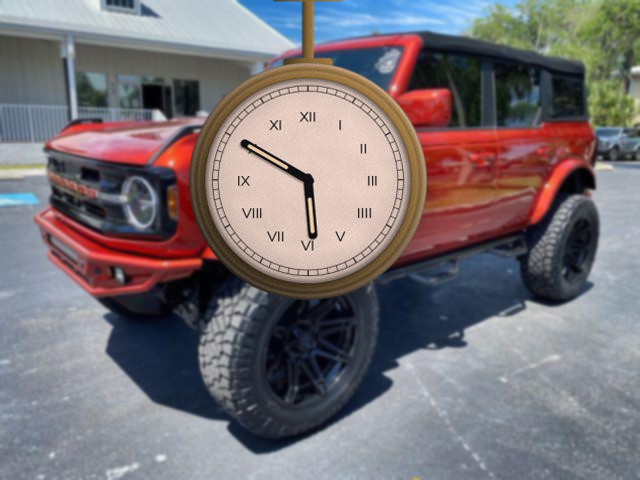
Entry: 5:50
